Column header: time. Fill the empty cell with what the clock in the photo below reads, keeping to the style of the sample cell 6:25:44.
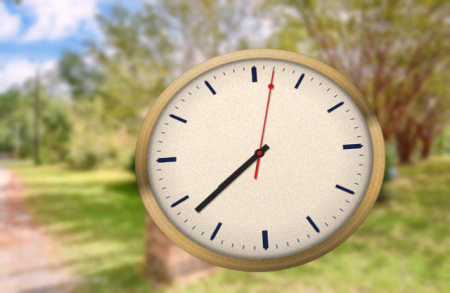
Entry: 7:38:02
